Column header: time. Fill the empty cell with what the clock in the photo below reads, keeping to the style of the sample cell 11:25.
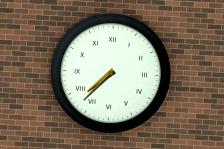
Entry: 7:37
